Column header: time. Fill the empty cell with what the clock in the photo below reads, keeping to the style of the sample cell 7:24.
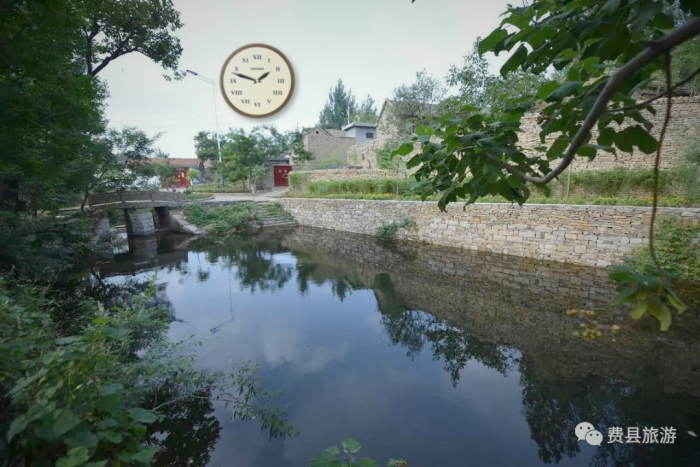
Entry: 1:48
